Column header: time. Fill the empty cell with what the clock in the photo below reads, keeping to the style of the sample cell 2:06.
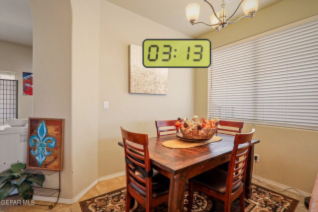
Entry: 3:13
